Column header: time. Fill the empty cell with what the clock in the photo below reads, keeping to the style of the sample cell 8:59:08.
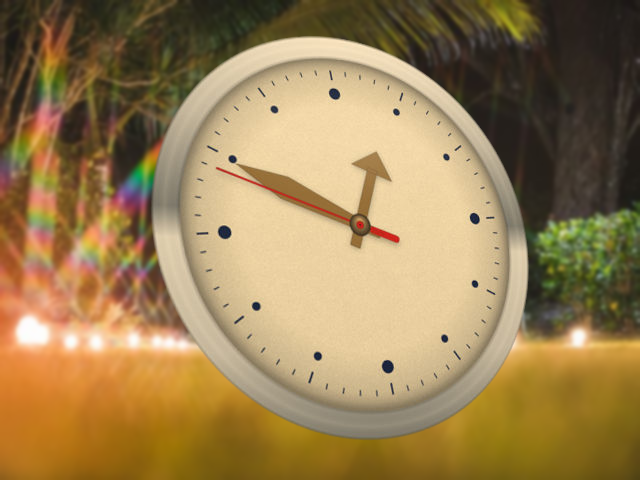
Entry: 12:49:49
